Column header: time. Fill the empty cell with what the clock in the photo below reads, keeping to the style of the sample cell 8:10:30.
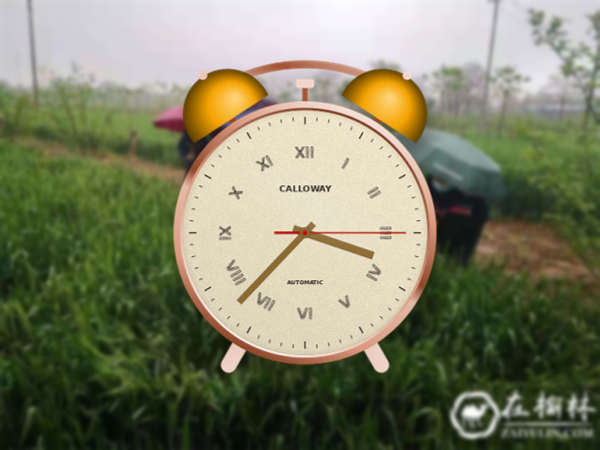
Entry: 3:37:15
